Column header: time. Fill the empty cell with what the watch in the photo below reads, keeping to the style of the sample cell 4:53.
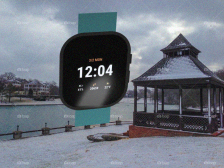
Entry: 12:04
